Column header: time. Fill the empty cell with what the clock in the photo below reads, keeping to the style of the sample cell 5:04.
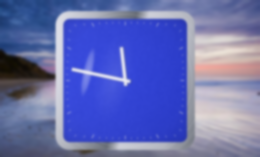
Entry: 11:47
